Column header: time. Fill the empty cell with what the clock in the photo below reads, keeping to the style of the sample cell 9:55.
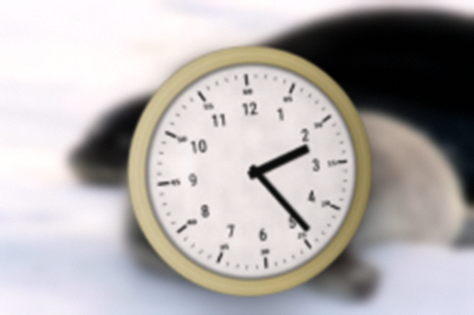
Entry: 2:24
